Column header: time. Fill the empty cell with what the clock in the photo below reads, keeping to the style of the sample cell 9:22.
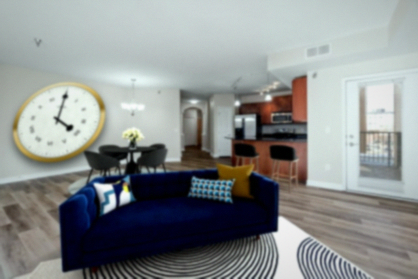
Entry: 4:00
